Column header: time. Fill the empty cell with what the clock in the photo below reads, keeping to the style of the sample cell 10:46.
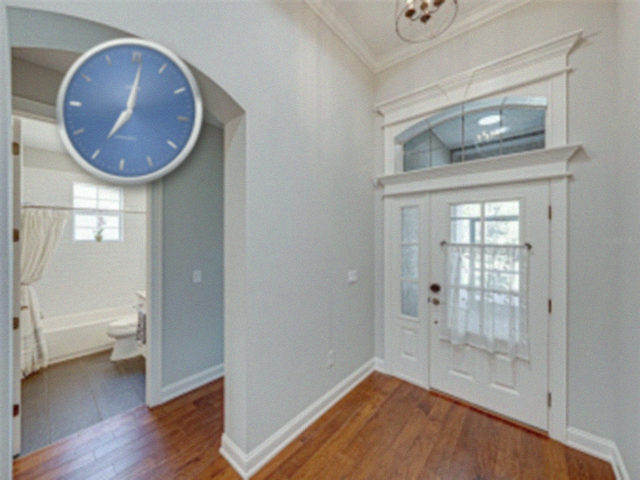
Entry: 7:01
